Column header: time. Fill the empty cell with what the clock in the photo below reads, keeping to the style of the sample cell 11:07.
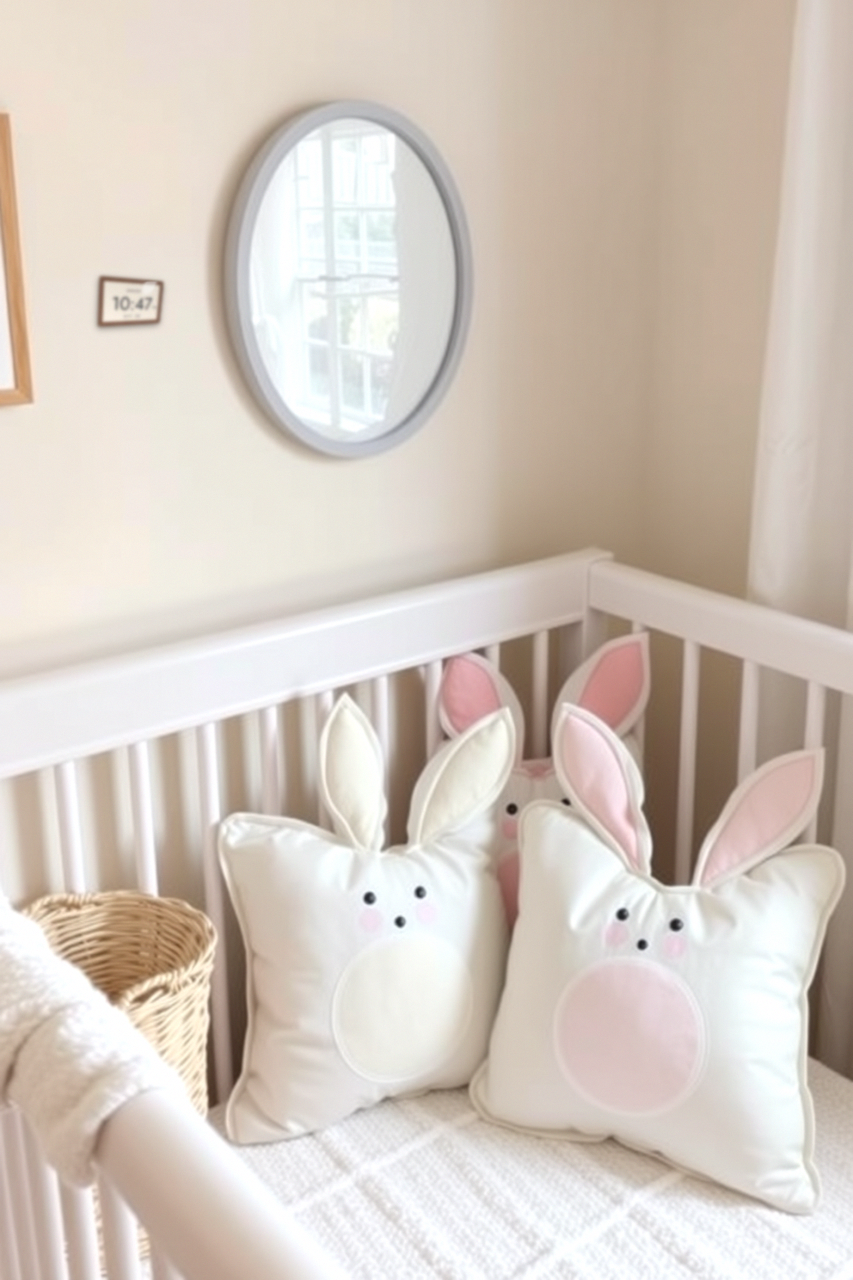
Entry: 10:47
